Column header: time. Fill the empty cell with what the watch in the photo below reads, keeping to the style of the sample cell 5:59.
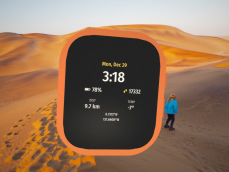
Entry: 3:18
